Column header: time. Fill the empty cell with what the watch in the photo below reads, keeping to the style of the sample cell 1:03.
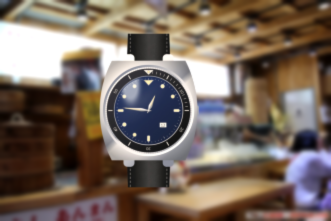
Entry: 12:46
